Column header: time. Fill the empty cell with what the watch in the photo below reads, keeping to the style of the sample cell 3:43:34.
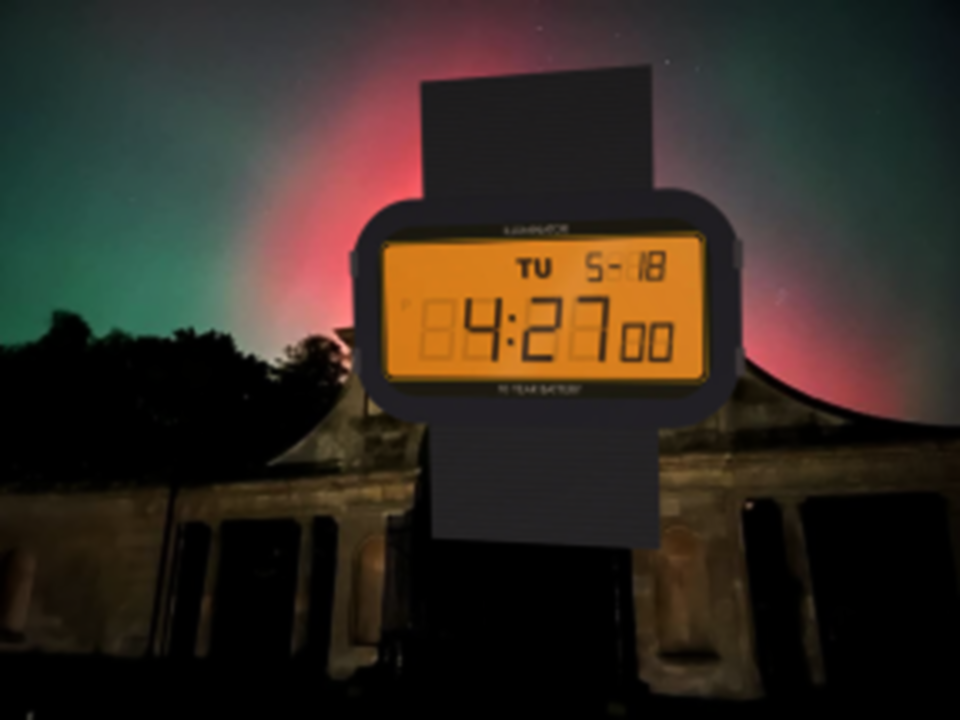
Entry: 4:27:00
